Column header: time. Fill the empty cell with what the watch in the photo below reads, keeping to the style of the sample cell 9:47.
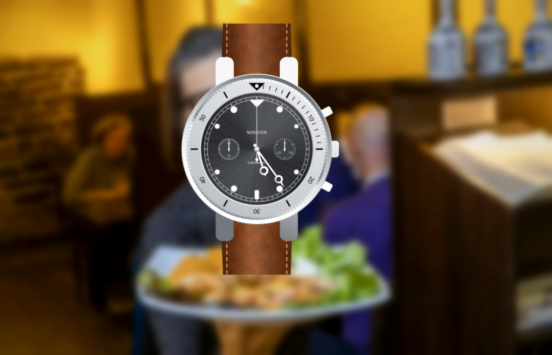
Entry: 5:24
